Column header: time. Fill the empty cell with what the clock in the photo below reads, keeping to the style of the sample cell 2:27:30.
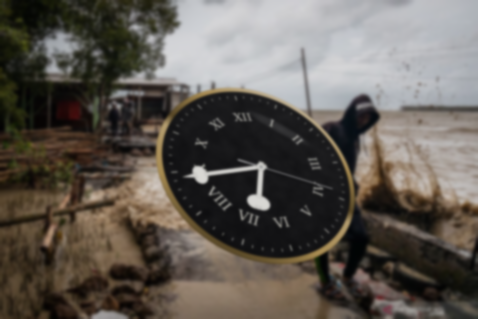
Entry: 6:44:19
